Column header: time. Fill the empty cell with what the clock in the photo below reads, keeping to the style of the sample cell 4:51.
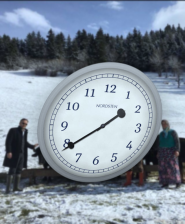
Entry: 1:39
